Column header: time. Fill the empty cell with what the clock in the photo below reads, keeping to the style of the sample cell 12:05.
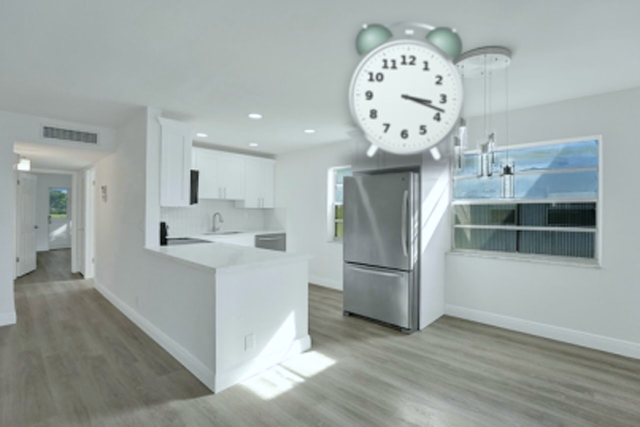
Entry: 3:18
